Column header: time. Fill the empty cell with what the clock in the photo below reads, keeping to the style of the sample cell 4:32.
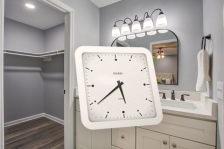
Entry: 5:39
